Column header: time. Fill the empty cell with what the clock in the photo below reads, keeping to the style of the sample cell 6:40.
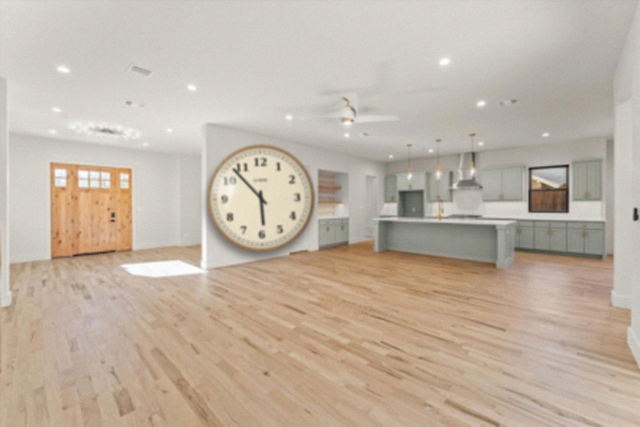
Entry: 5:53
